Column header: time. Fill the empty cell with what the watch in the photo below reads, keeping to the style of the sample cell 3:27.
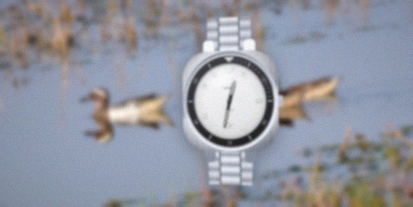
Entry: 12:32
